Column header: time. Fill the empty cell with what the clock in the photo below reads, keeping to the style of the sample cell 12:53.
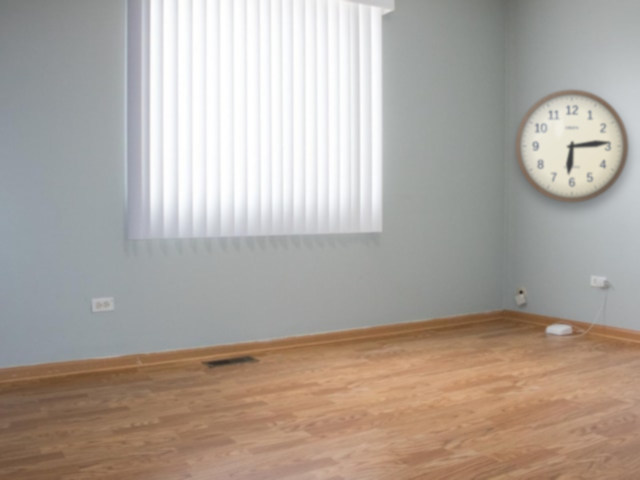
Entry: 6:14
